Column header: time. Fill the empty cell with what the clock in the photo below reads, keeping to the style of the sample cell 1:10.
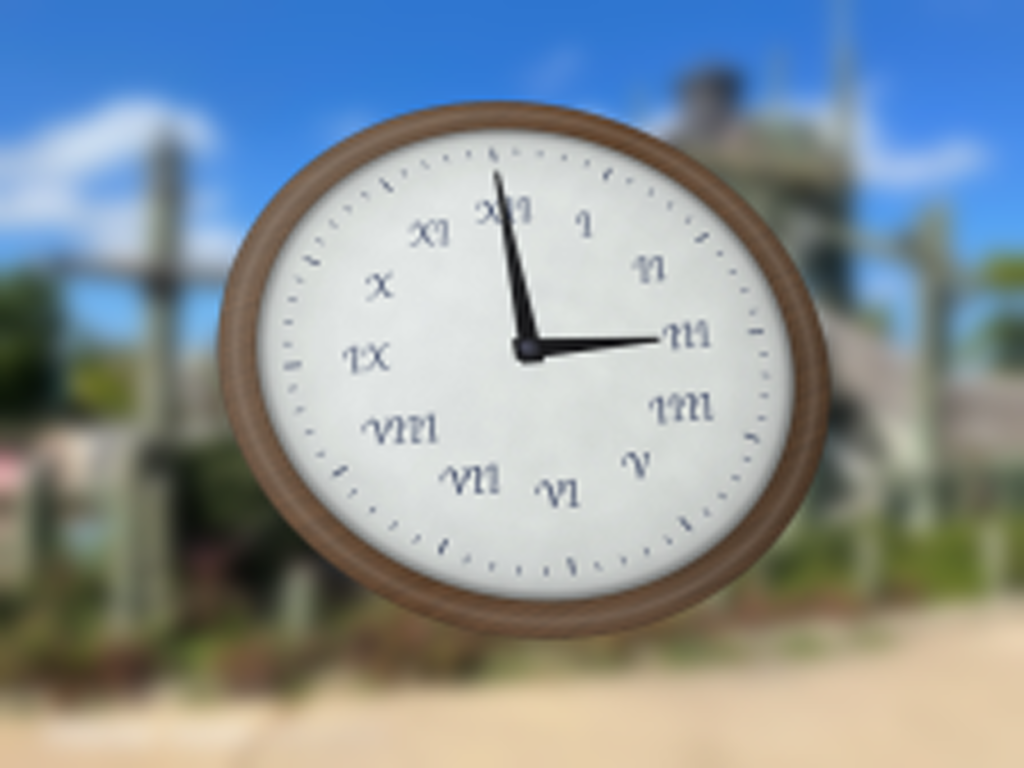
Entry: 3:00
